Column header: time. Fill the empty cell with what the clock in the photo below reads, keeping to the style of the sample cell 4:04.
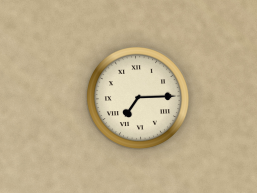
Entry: 7:15
